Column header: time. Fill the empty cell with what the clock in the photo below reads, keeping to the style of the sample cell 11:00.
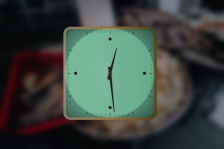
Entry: 12:29
